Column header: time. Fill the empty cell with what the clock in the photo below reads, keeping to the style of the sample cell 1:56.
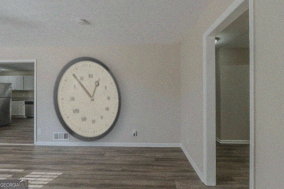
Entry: 12:53
